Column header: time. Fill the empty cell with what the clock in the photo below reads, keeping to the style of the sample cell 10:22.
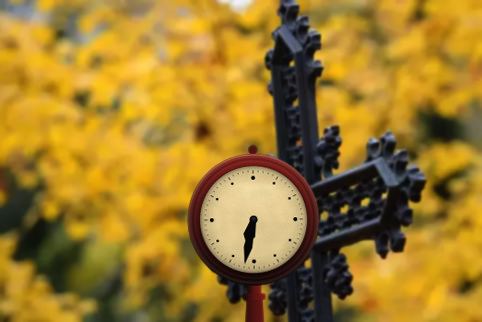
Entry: 6:32
